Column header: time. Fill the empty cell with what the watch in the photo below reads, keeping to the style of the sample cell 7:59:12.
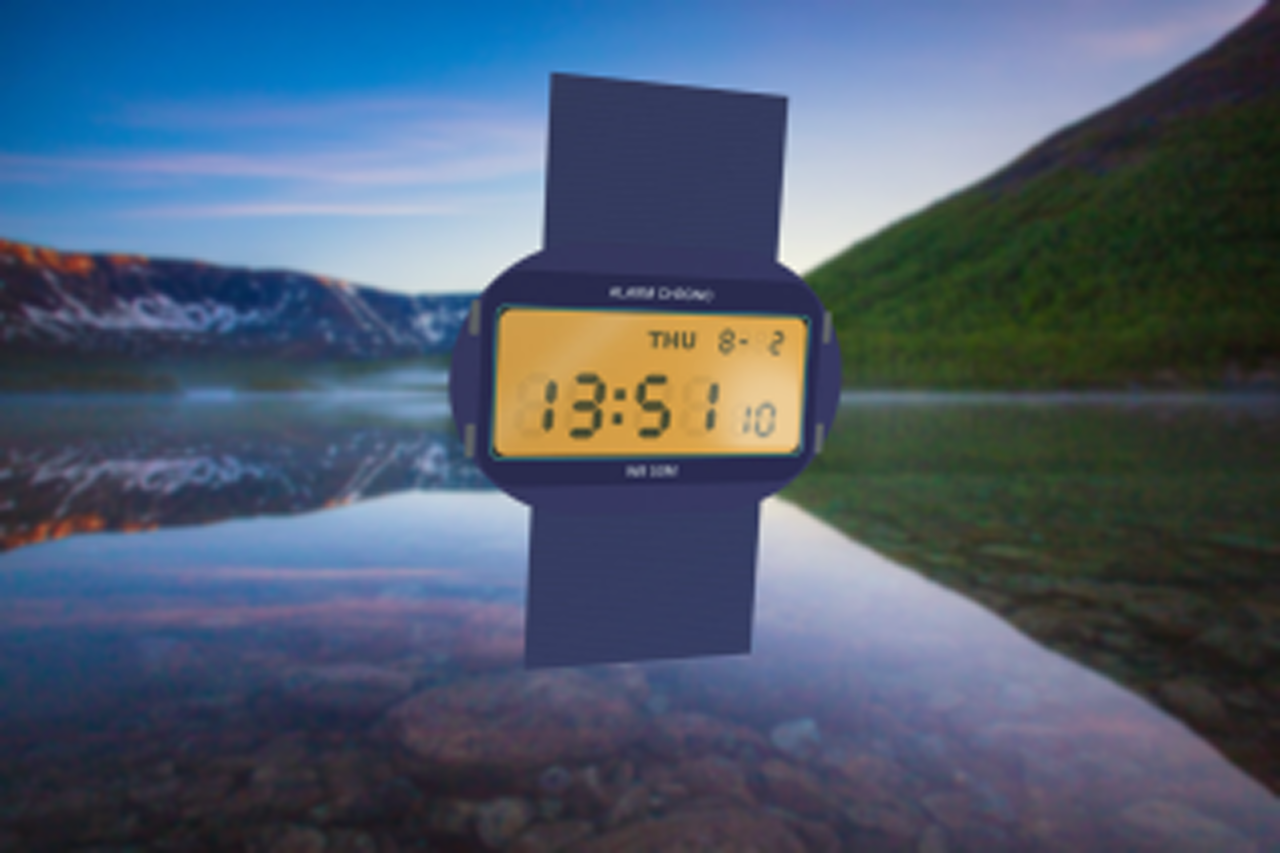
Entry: 13:51:10
